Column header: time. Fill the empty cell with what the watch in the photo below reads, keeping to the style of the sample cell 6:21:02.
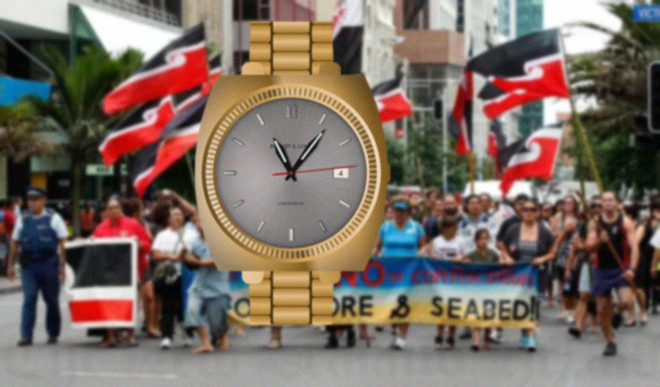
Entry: 11:06:14
